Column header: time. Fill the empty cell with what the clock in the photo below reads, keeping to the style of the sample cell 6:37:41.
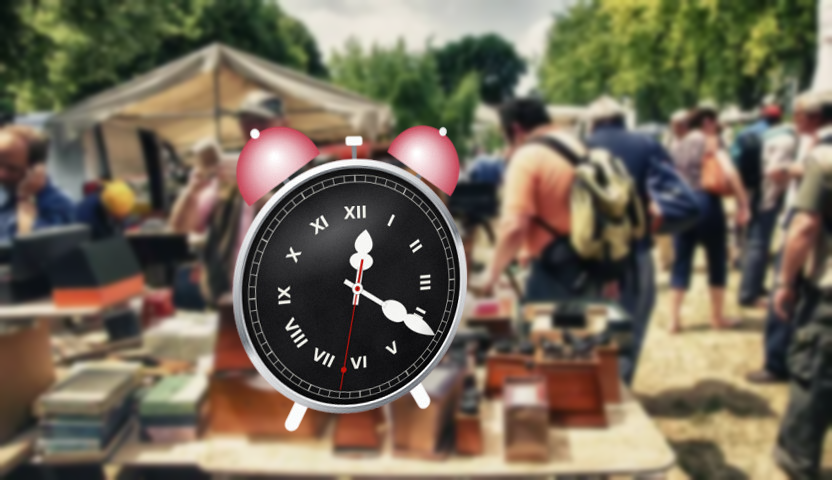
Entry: 12:20:32
